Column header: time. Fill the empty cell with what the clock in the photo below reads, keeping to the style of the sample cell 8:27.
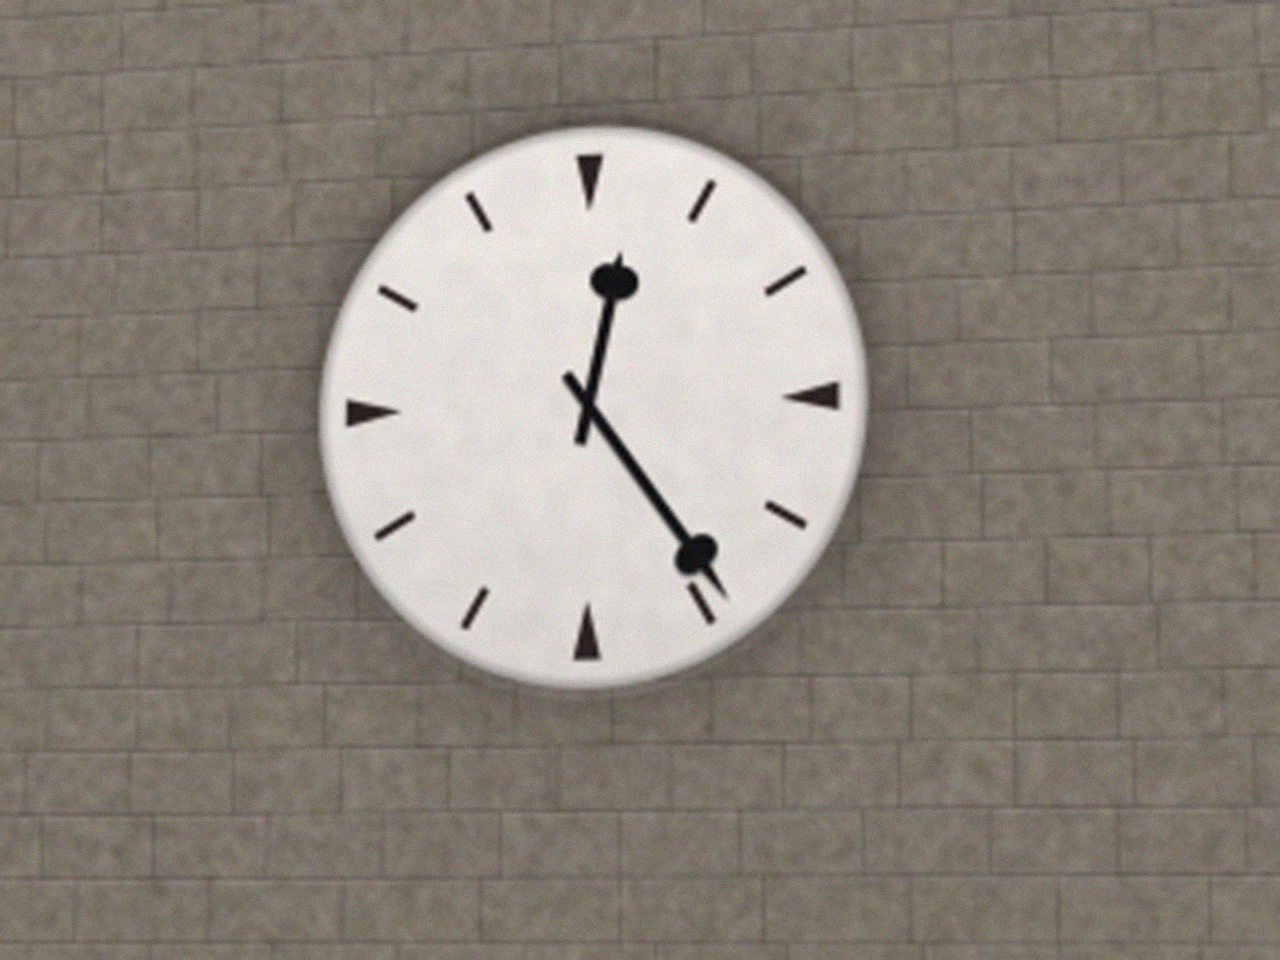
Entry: 12:24
